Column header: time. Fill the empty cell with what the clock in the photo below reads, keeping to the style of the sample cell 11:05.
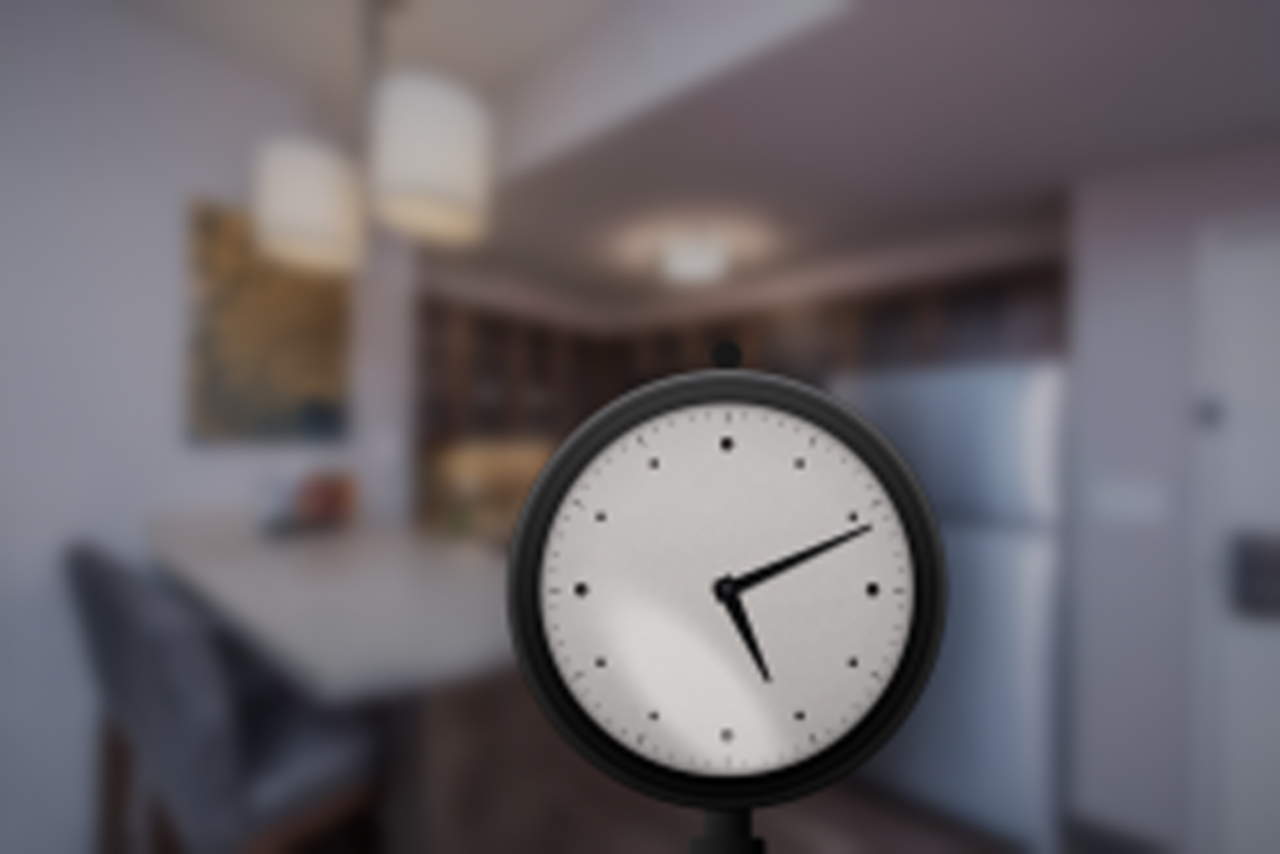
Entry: 5:11
